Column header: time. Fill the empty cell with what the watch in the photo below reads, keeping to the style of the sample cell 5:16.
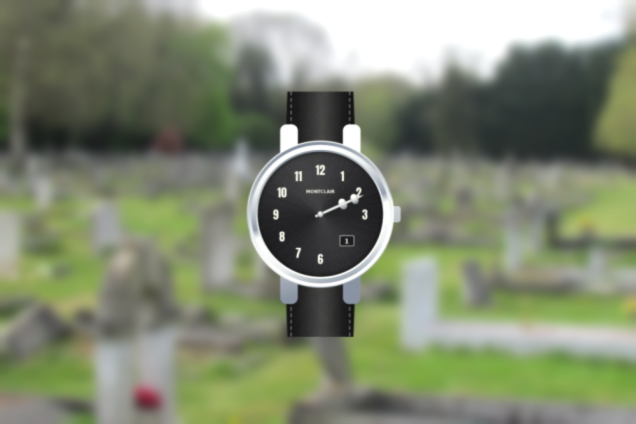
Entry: 2:11
